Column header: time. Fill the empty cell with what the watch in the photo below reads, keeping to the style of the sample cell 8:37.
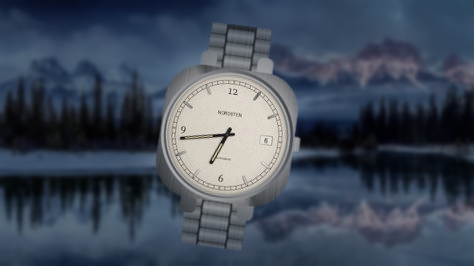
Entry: 6:43
